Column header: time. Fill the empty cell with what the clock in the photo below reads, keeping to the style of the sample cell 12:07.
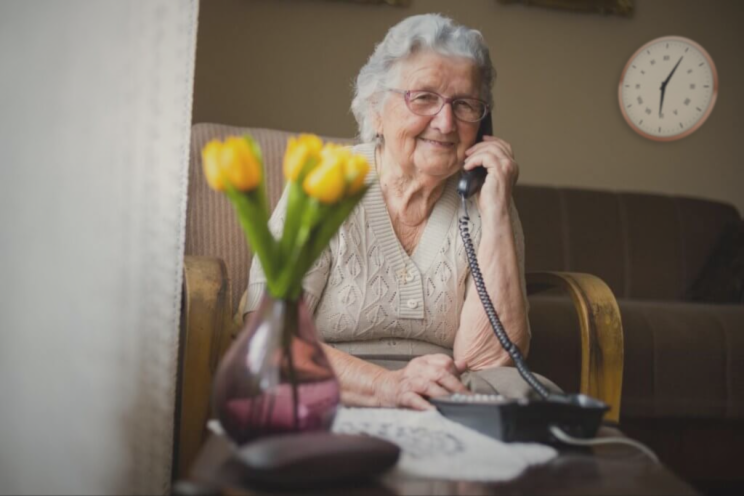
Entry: 6:05
